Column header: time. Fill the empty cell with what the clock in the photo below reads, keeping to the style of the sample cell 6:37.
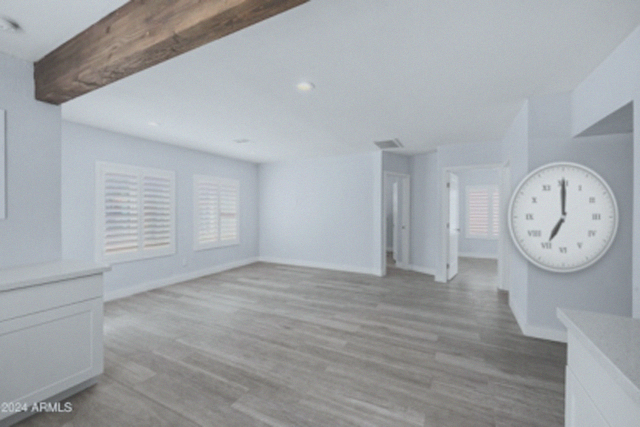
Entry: 7:00
